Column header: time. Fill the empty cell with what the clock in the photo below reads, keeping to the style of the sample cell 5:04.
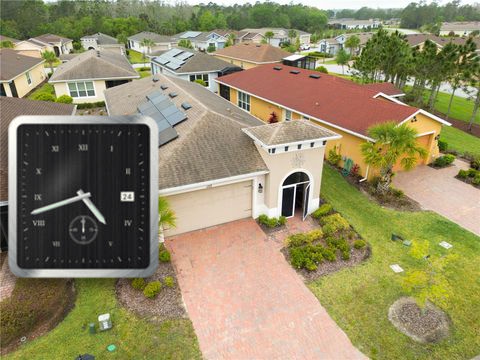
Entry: 4:42
